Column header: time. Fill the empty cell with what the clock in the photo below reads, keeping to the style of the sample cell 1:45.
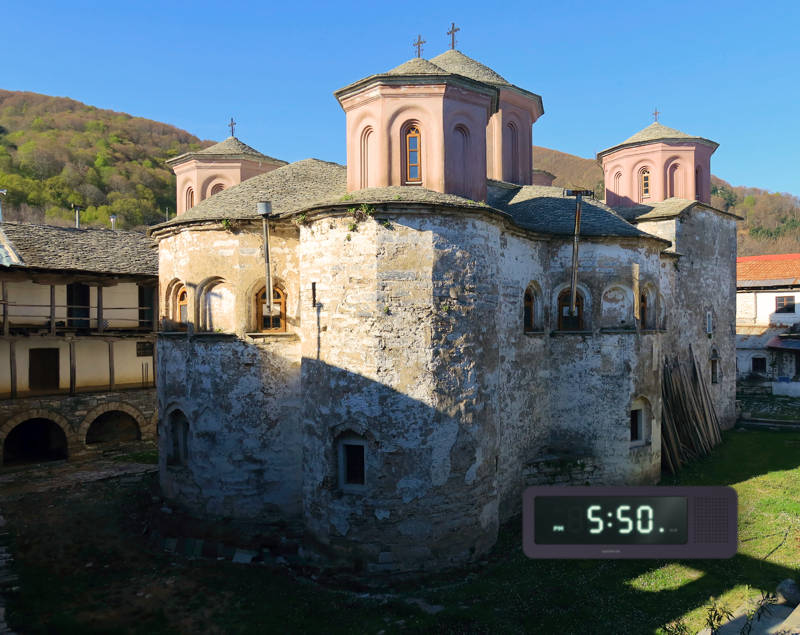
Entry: 5:50
